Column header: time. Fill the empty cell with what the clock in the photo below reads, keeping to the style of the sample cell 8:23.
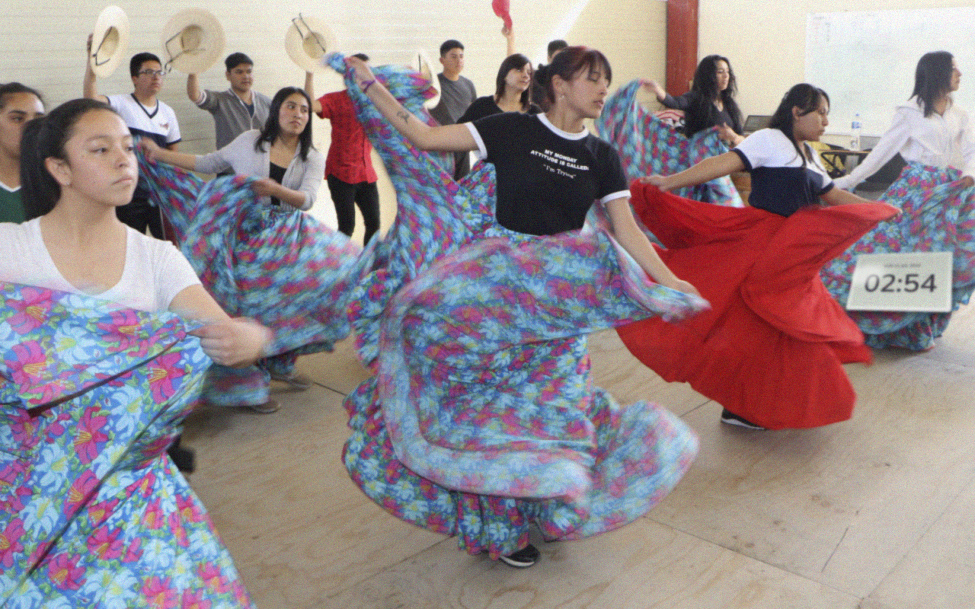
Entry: 2:54
